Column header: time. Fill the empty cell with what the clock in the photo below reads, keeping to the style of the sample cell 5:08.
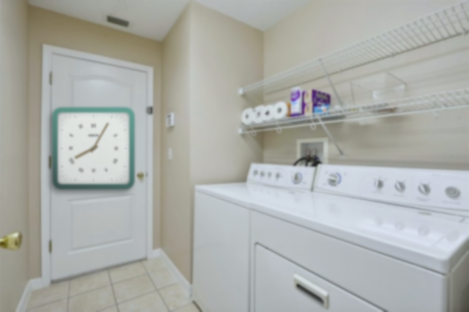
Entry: 8:05
